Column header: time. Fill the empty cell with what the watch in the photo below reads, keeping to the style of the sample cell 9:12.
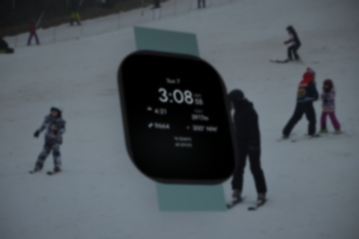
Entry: 3:08
